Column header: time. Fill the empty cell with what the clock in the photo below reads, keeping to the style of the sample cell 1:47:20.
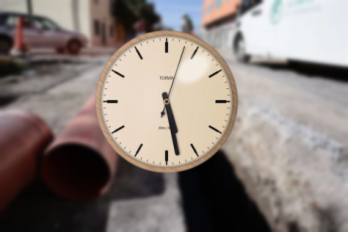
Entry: 5:28:03
